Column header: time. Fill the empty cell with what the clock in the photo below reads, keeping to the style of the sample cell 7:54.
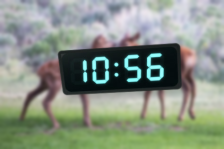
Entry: 10:56
